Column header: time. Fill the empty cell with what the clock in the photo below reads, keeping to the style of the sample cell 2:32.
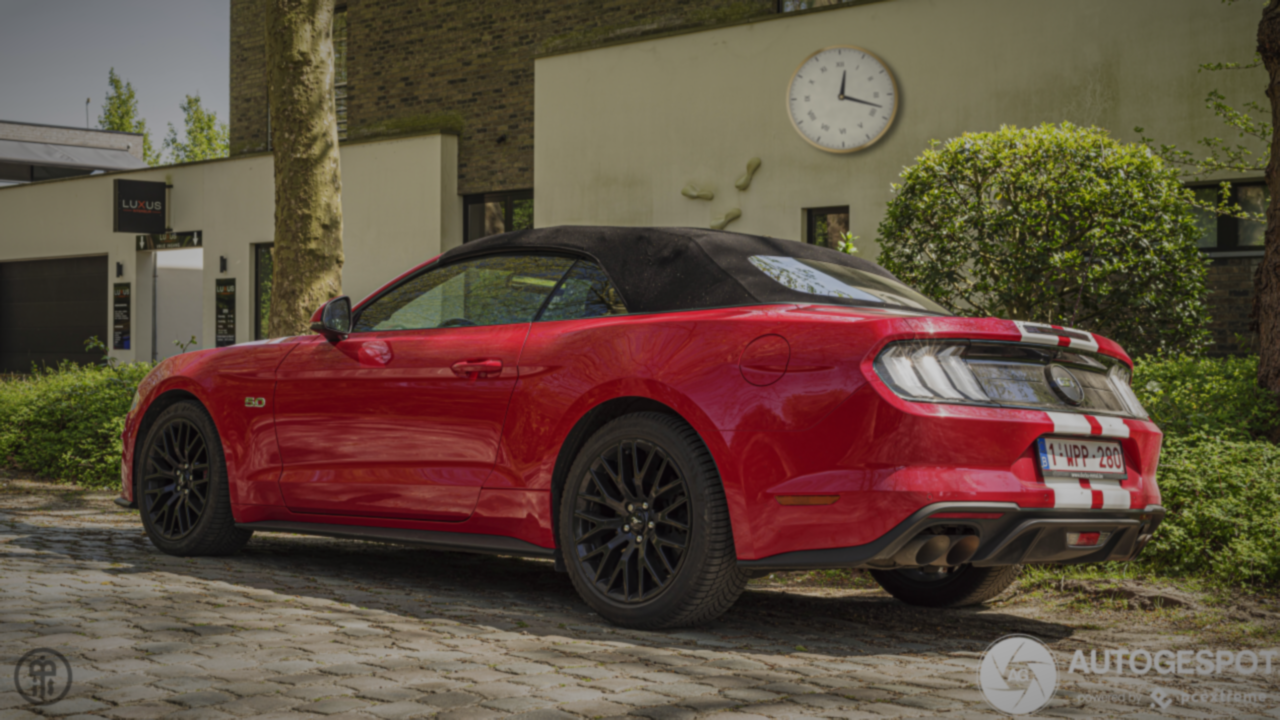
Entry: 12:18
